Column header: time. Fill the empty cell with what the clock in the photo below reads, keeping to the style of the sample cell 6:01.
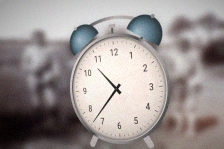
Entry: 10:37
